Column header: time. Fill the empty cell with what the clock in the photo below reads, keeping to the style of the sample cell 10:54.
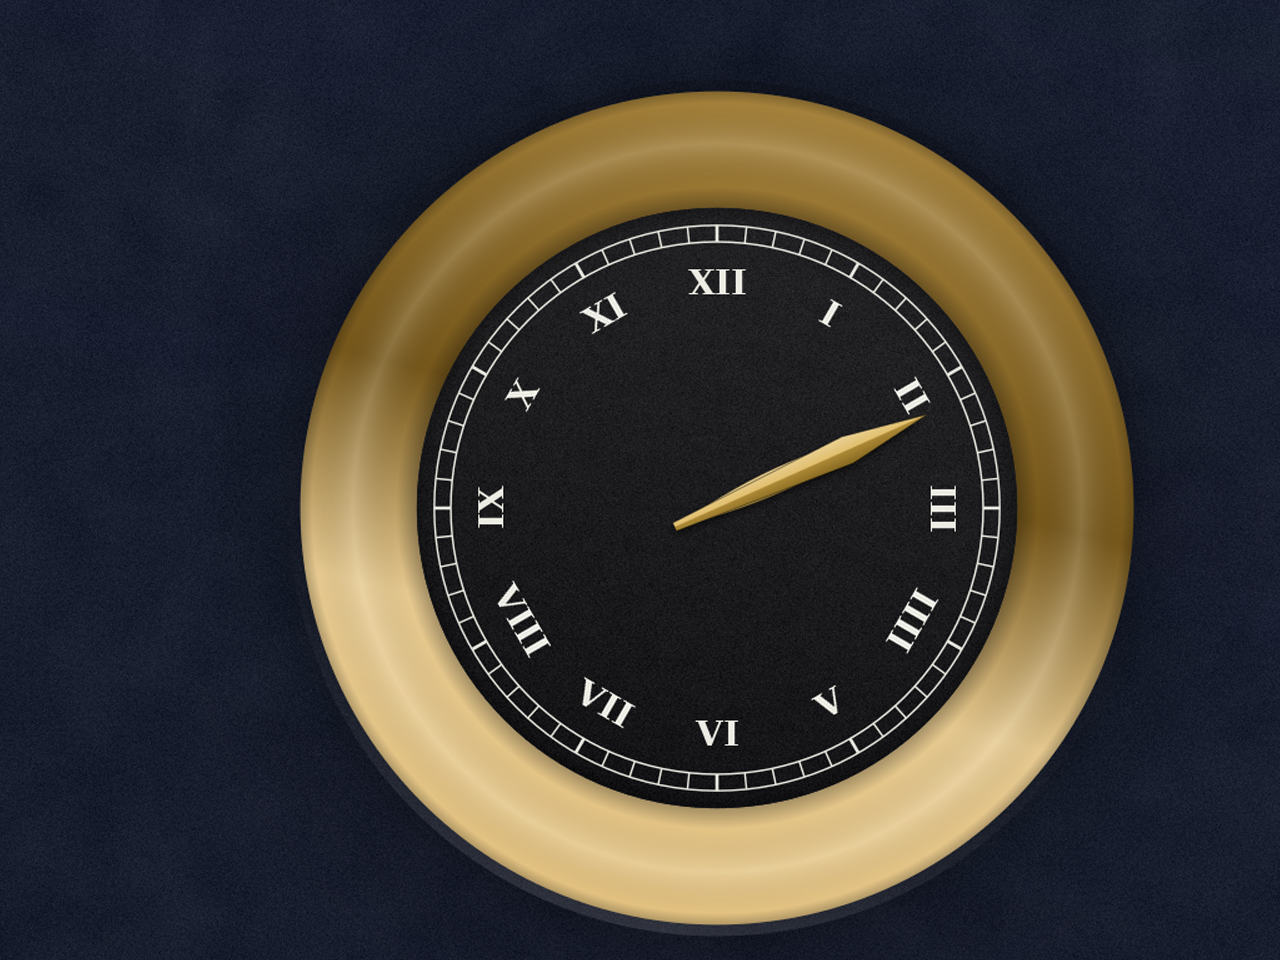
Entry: 2:11
